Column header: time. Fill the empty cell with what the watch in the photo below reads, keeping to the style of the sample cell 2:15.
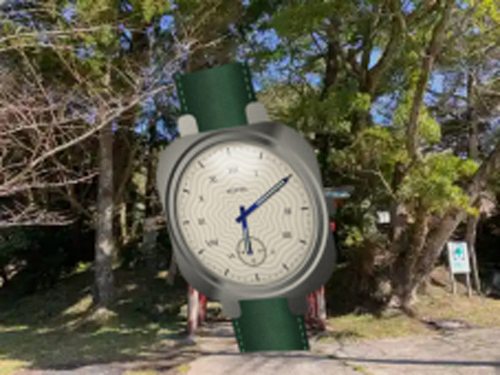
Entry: 6:10
